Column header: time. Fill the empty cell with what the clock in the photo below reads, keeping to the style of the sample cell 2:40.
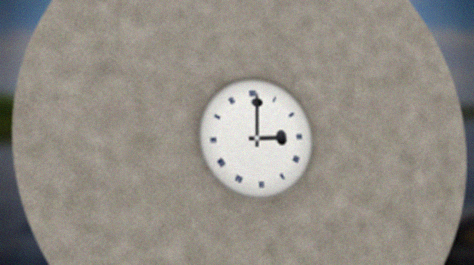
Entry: 3:01
